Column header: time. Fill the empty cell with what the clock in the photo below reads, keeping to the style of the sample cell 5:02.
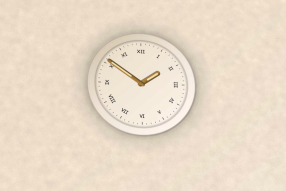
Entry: 1:51
